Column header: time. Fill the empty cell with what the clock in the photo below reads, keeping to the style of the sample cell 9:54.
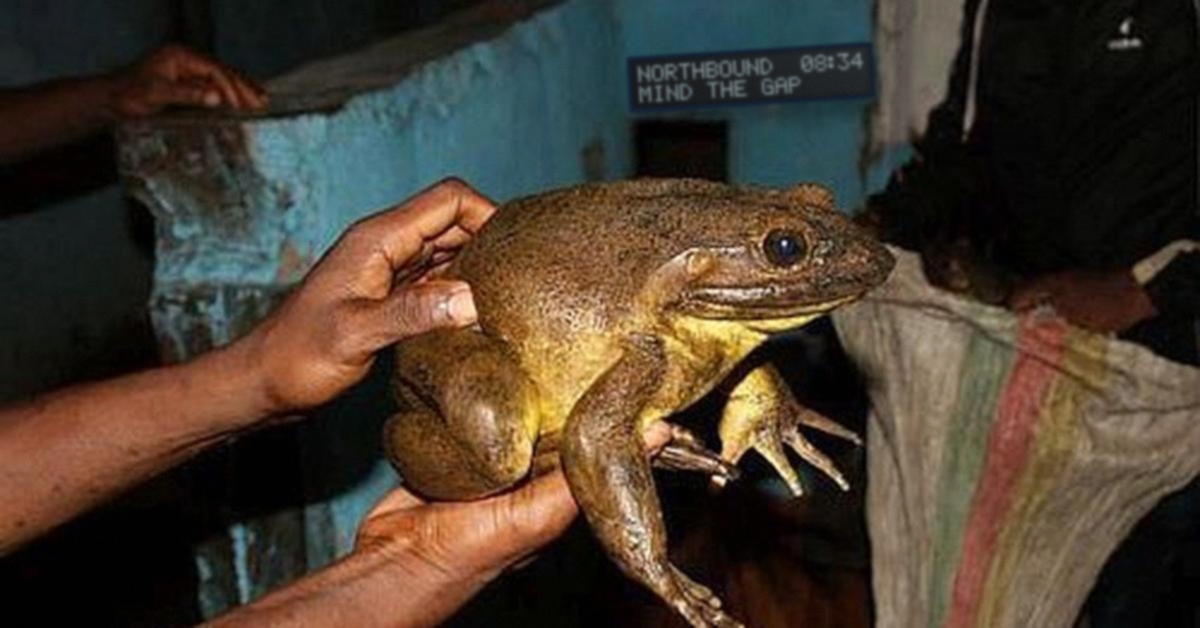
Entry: 8:34
